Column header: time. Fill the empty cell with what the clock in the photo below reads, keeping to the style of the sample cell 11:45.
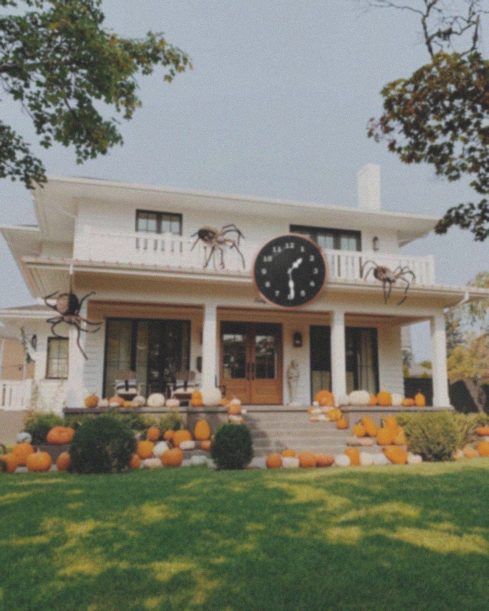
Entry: 1:29
